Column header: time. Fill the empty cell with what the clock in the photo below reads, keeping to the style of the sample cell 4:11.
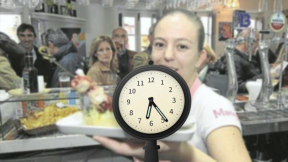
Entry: 6:24
